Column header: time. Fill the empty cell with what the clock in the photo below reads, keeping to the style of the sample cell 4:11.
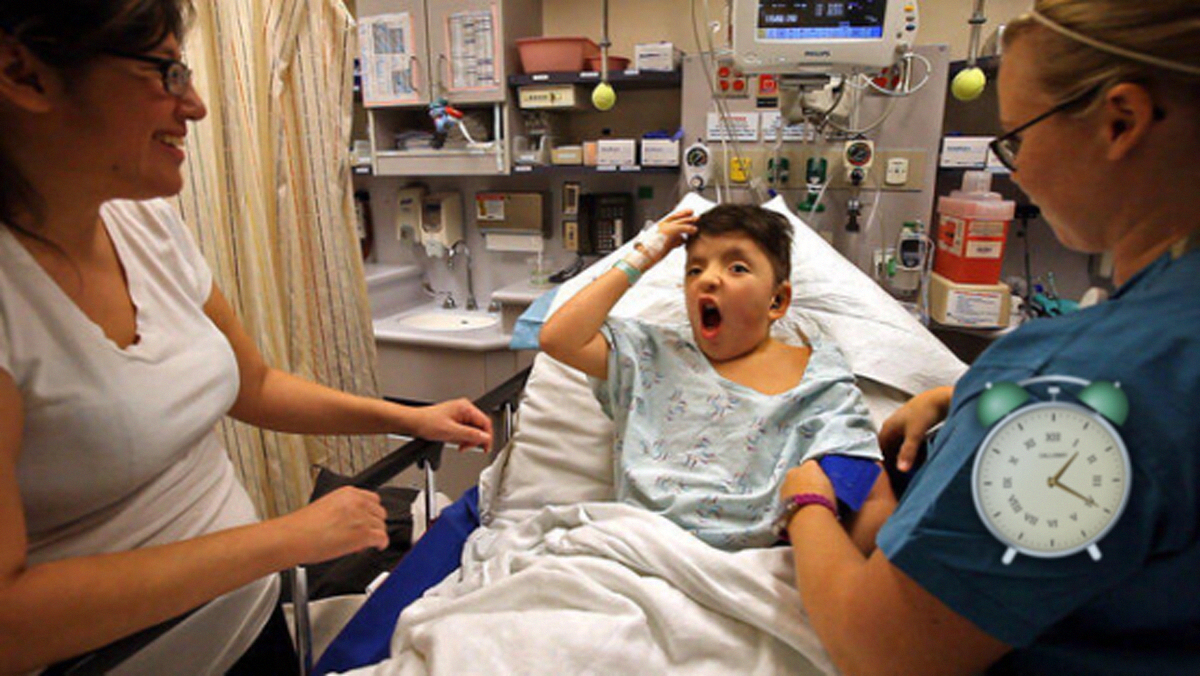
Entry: 1:20
